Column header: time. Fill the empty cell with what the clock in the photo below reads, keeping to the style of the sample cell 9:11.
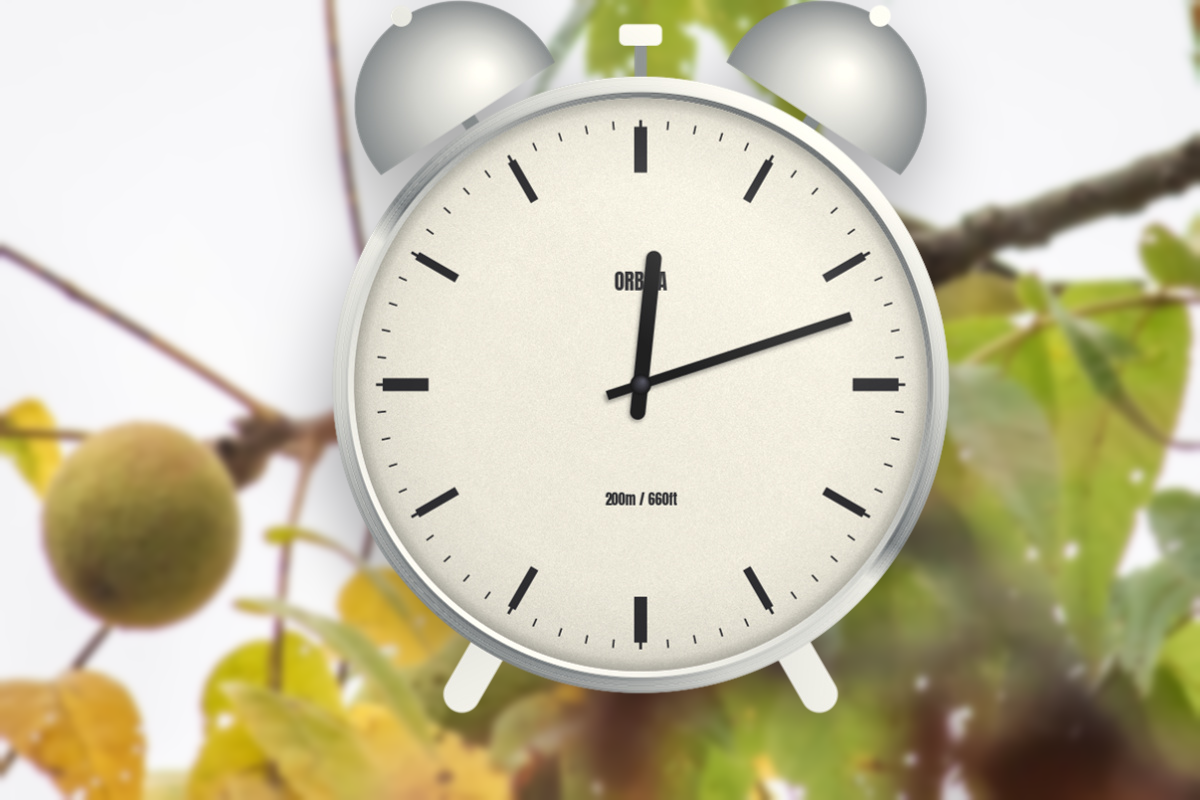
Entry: 12:12
